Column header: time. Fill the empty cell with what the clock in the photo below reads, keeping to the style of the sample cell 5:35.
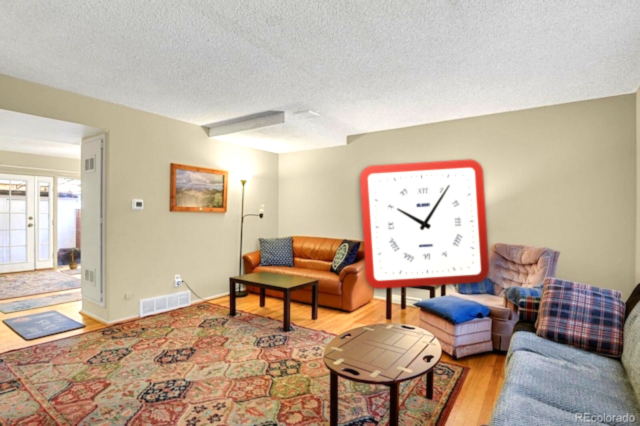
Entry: 10:06
